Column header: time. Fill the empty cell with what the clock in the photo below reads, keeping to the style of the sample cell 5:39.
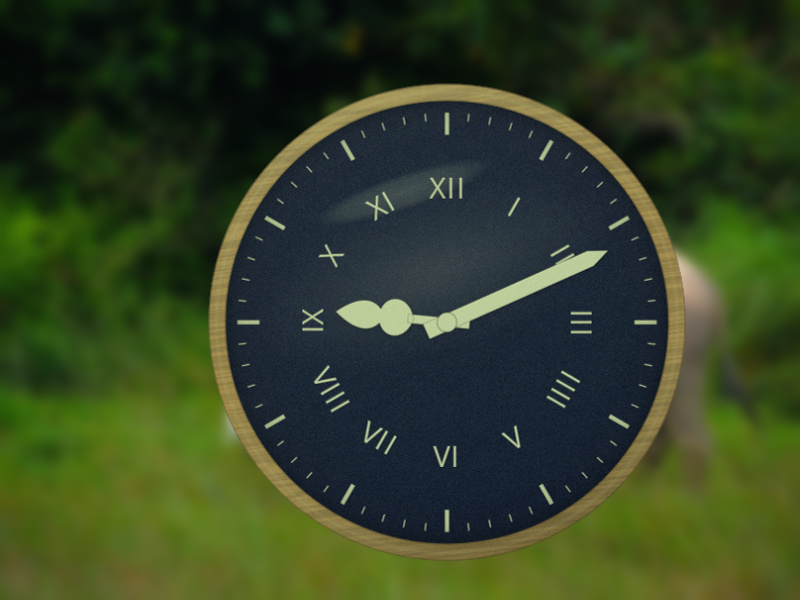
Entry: 9:11
